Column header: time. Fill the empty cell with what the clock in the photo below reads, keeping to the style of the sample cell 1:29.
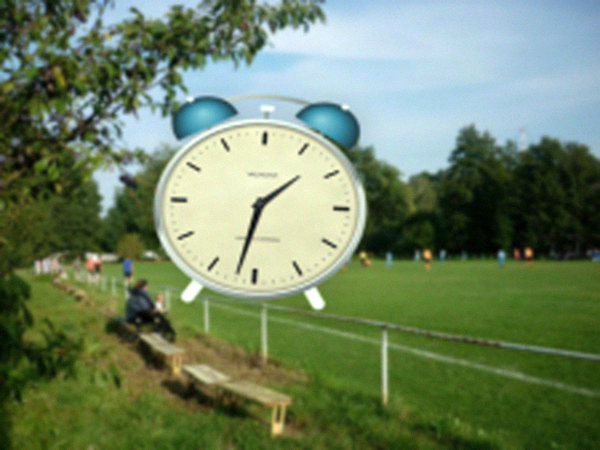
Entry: 1:32
